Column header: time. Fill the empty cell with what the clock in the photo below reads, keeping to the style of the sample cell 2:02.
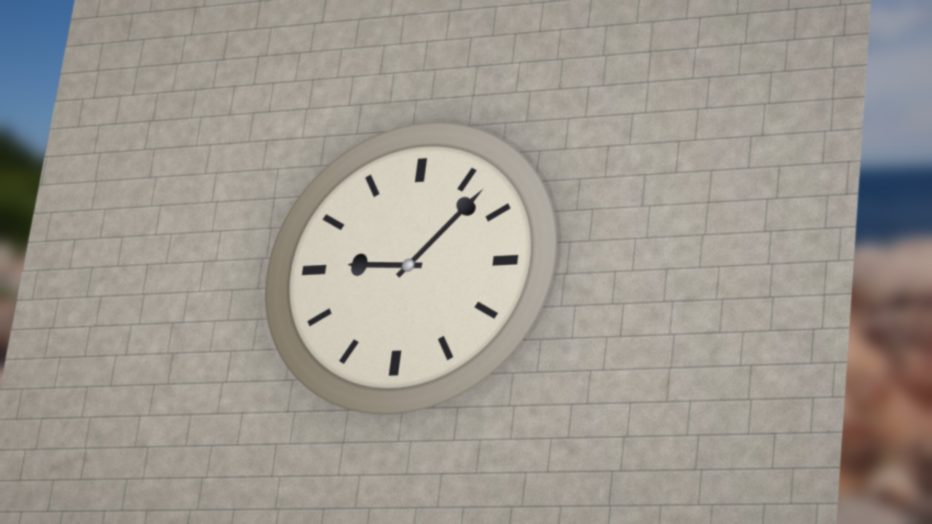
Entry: 9:07
